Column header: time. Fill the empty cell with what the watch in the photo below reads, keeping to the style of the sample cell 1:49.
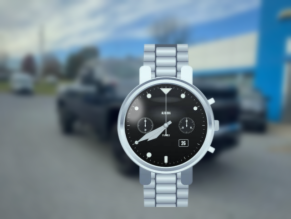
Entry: 7:40
